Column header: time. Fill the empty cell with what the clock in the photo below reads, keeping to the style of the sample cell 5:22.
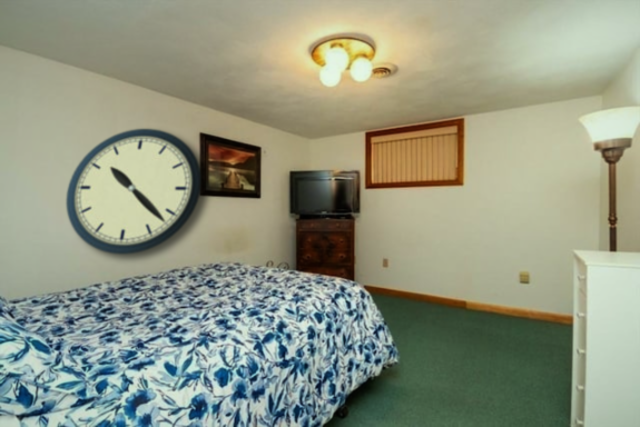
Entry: 10:22
